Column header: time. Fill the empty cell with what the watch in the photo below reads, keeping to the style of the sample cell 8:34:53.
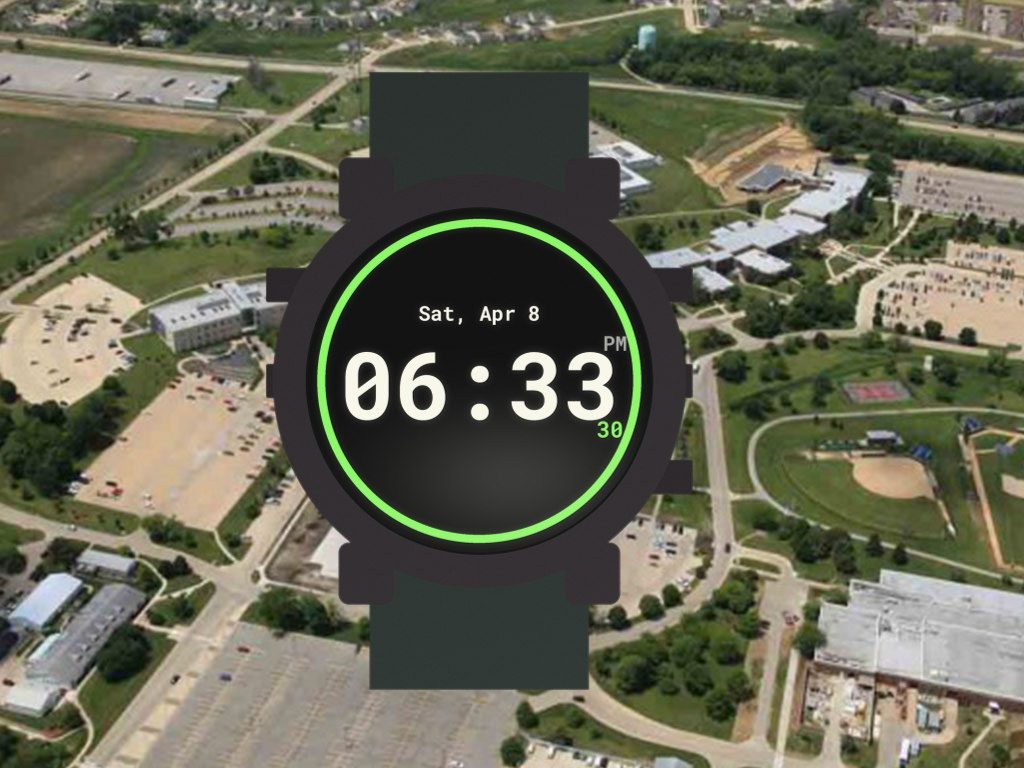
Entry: 6:33:30
